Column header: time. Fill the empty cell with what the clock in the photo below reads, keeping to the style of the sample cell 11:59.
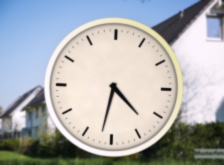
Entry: 4:32
